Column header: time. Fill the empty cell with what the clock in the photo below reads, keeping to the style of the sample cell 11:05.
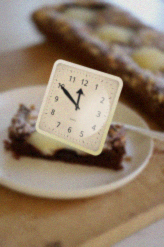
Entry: 11:50
